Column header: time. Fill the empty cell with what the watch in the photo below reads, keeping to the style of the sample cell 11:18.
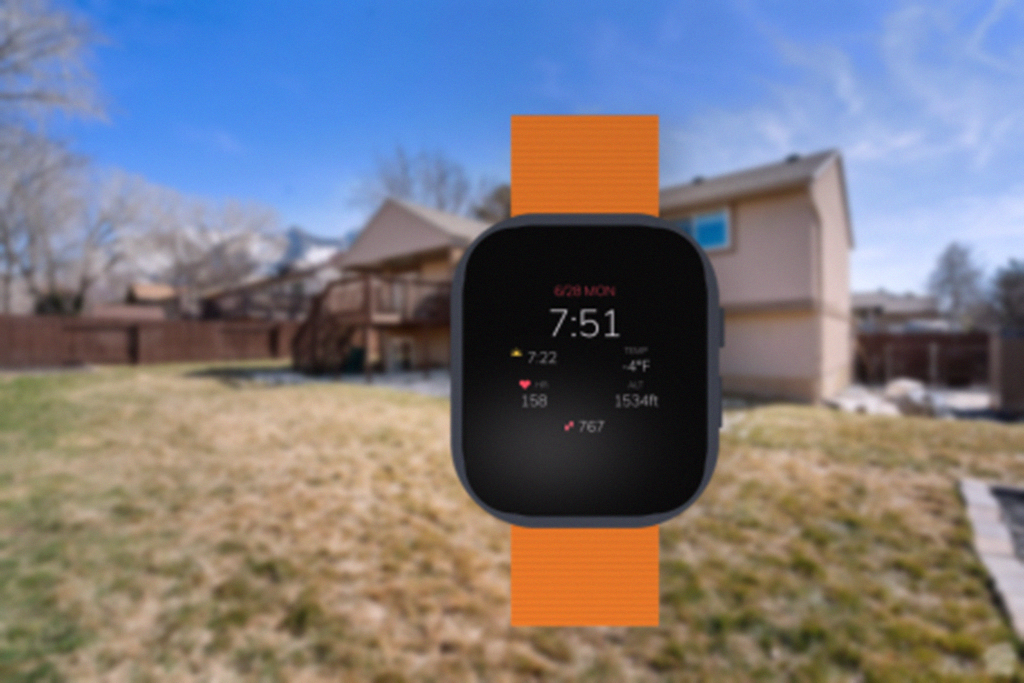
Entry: 7:51
